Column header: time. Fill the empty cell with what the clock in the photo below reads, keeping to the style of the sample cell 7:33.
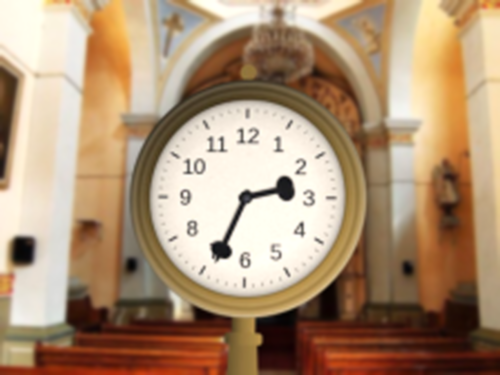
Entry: 2:34
